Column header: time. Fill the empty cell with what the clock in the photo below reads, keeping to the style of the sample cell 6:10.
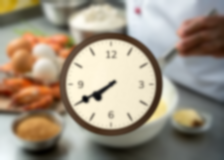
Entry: 7:40
